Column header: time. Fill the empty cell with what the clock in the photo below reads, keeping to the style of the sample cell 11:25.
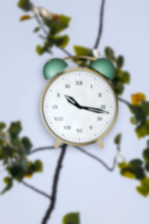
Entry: 10:17
